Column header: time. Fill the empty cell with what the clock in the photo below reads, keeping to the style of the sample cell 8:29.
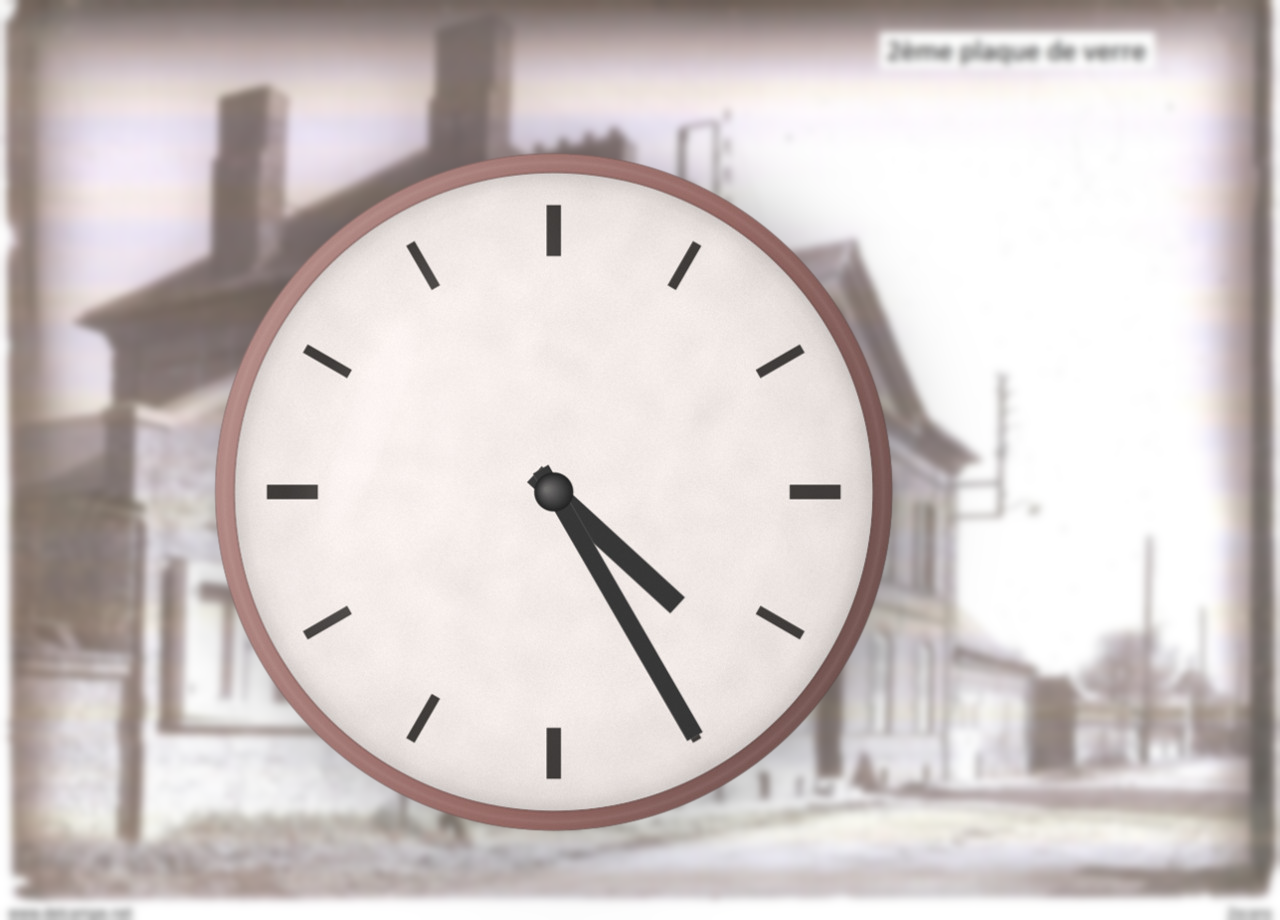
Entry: 4:25
